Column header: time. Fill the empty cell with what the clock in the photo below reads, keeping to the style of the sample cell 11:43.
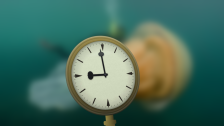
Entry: 8:59
